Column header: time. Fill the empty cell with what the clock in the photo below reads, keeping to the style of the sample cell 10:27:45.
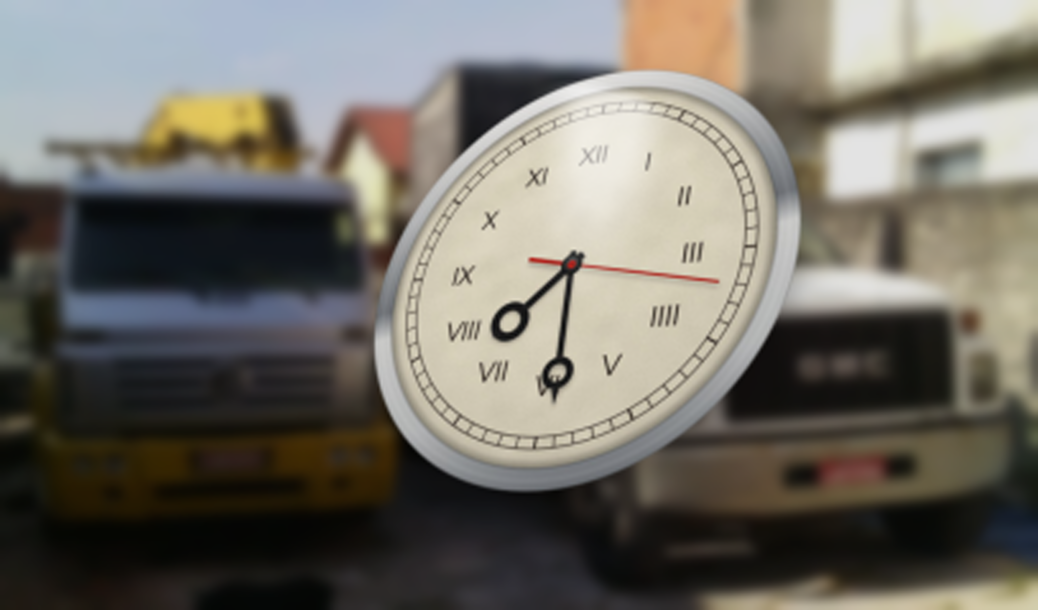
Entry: 7:29:17
